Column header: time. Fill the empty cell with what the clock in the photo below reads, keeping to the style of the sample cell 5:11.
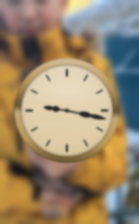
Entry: 9:17
